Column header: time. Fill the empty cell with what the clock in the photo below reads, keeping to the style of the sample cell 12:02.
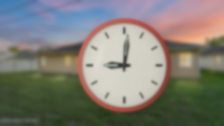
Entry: 9:01
